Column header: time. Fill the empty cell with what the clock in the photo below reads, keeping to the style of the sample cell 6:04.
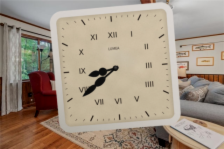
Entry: 8:39
